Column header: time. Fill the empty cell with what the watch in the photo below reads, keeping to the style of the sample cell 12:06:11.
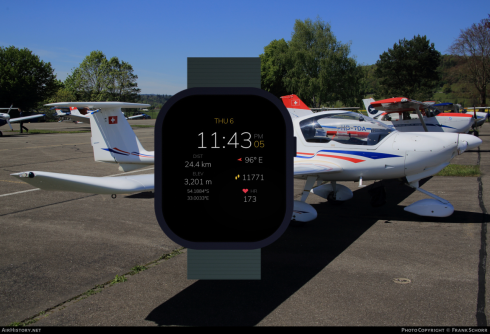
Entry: 11:43:05
